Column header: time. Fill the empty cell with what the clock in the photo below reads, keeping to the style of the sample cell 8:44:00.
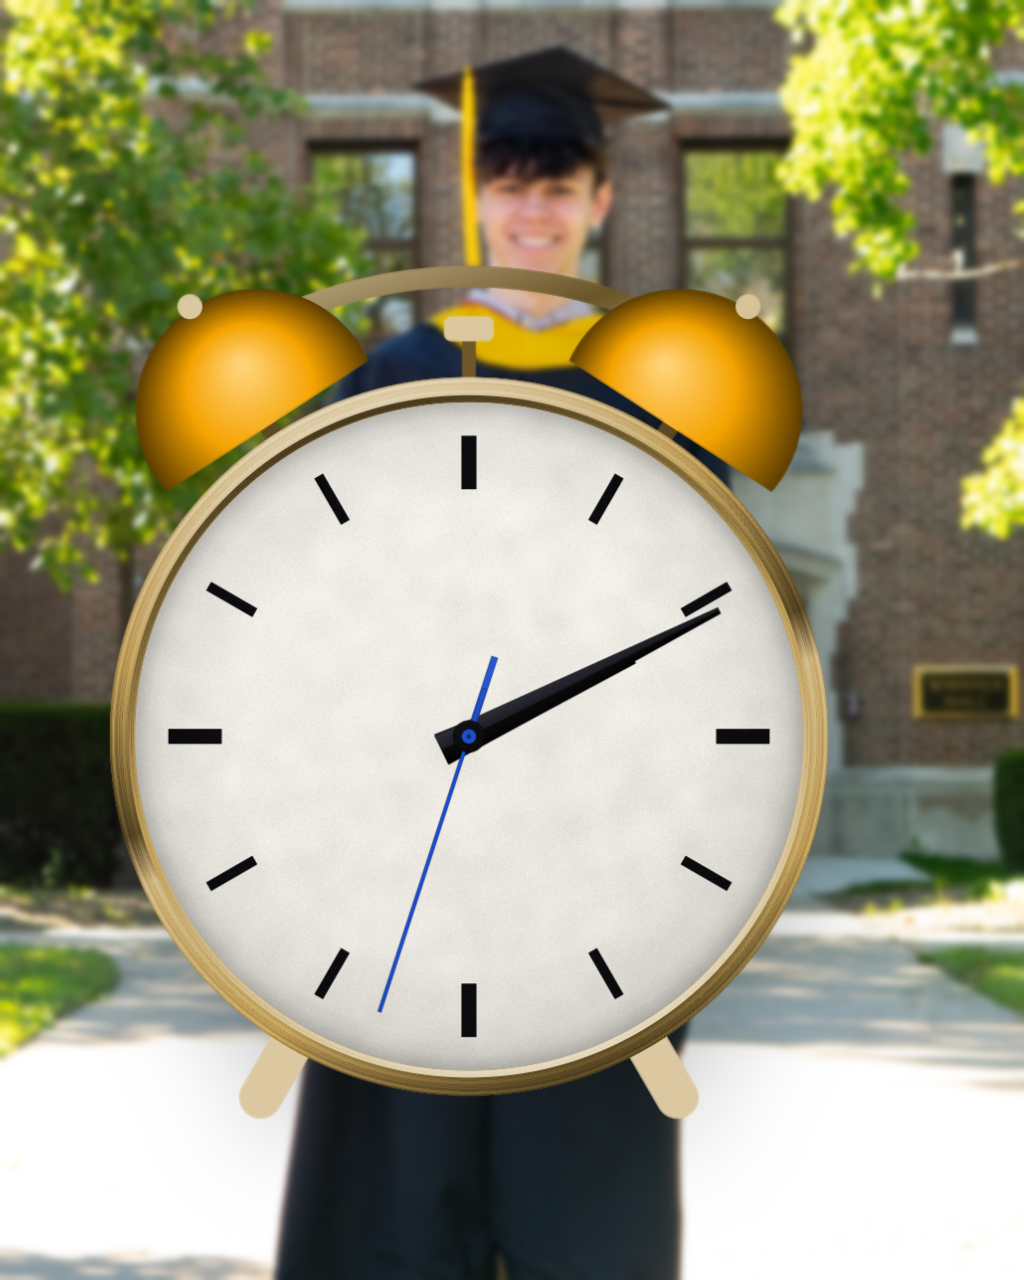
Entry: 2:10:33
